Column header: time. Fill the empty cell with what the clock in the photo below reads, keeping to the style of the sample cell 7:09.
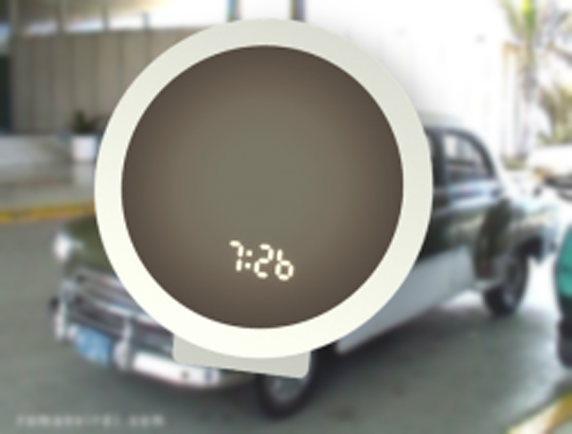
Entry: 7:26
